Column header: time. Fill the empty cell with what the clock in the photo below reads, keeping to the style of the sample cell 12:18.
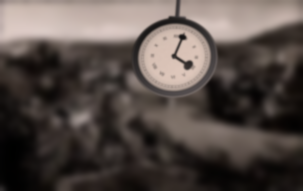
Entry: 4:03
